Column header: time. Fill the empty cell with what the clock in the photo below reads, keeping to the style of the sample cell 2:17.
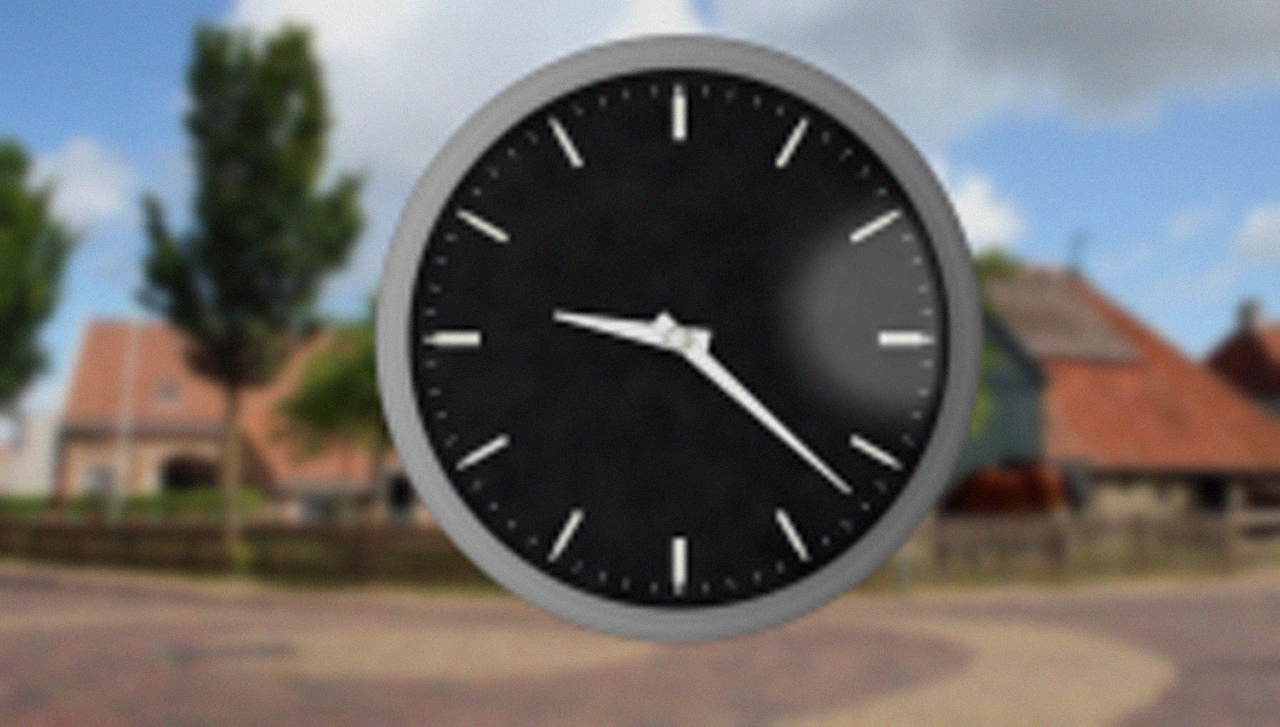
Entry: 9:22
